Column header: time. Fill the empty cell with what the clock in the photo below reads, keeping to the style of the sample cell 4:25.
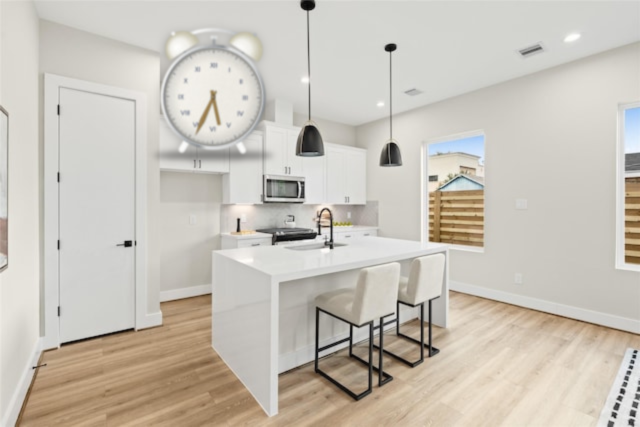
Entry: 5:34
